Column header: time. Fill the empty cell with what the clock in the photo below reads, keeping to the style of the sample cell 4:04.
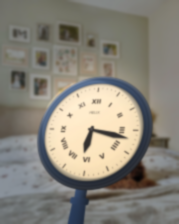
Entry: 6:17
